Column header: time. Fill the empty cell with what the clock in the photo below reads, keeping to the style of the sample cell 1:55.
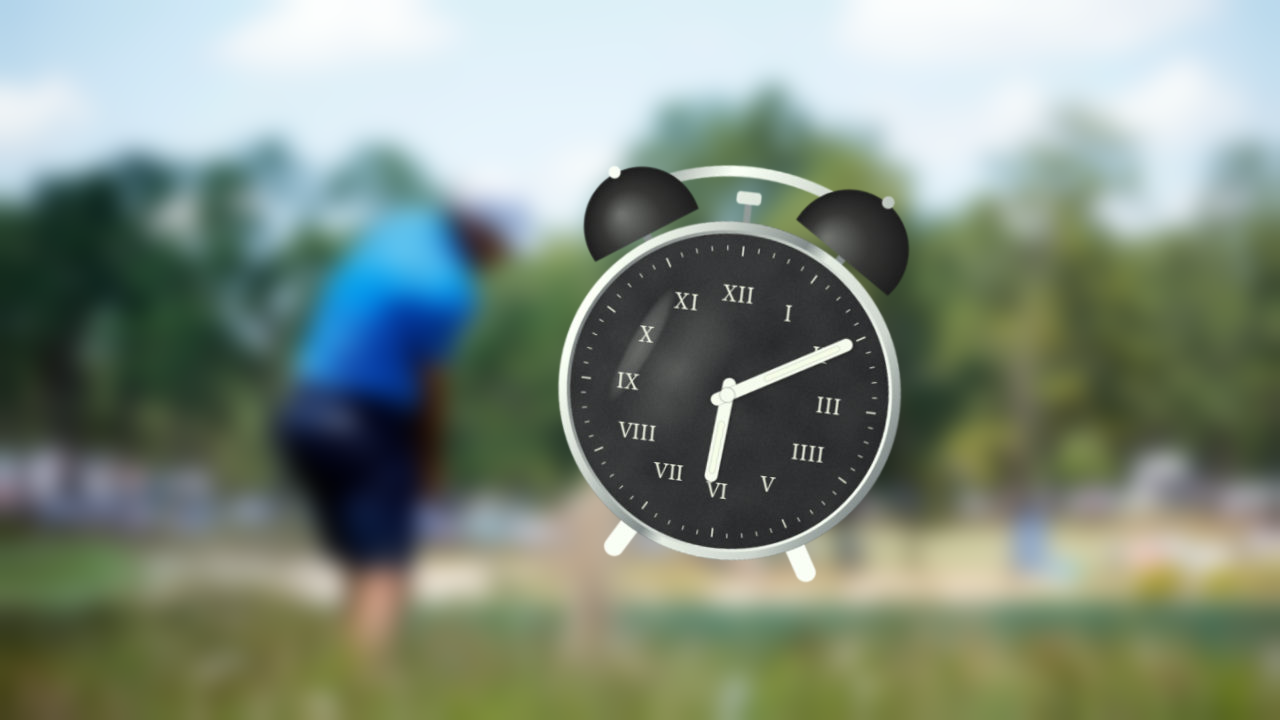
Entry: 6:10
